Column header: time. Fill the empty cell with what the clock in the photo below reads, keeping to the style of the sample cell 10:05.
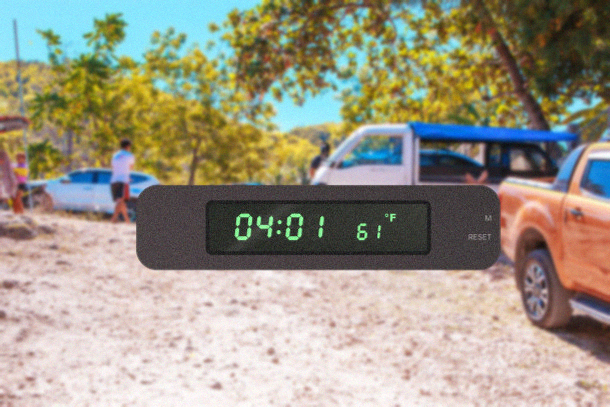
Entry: 4:01
